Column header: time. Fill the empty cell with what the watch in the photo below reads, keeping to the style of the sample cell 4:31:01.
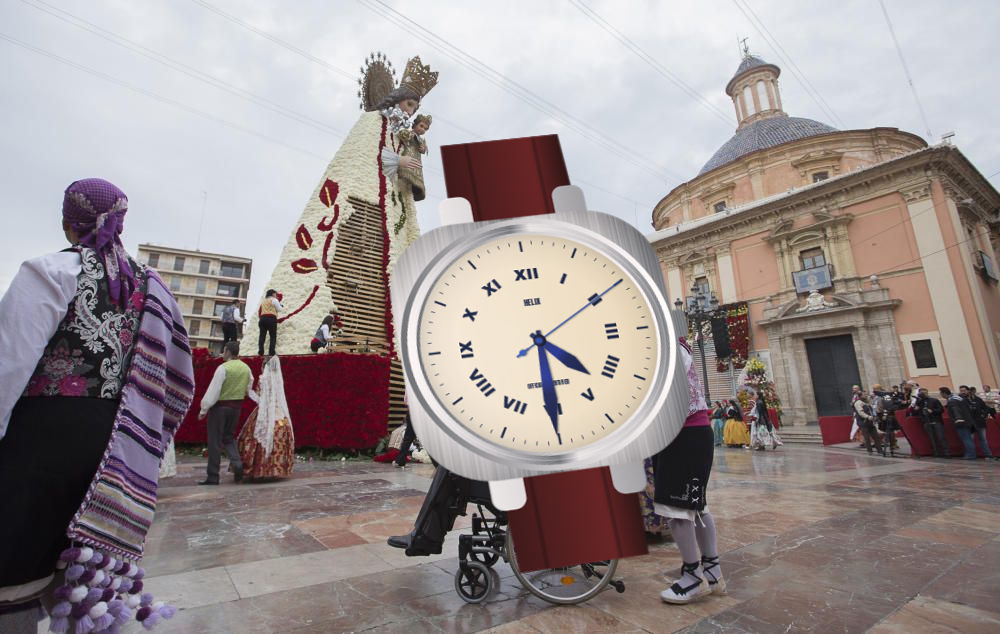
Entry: 4:30:10
